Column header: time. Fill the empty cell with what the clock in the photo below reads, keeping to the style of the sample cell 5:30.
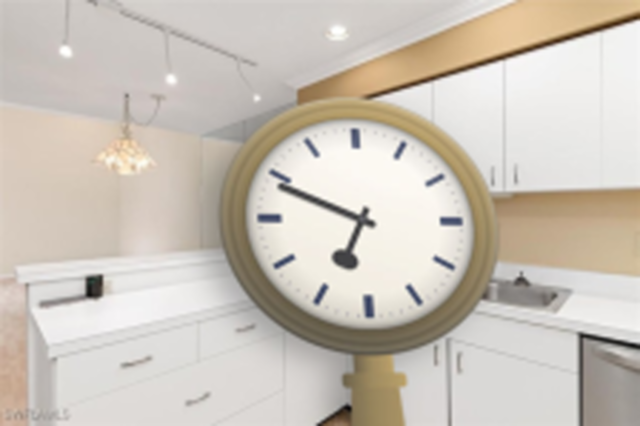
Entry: 6:49
